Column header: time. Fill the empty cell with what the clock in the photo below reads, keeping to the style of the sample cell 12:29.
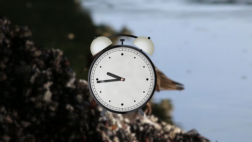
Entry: 9:44
